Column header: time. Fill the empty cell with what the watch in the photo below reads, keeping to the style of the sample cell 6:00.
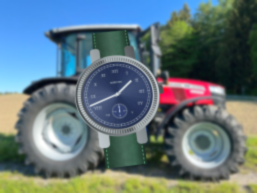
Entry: 1:42
